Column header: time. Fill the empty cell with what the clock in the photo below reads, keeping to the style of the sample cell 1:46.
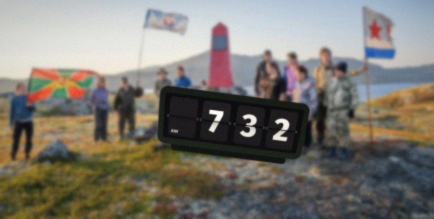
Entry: 7:32
